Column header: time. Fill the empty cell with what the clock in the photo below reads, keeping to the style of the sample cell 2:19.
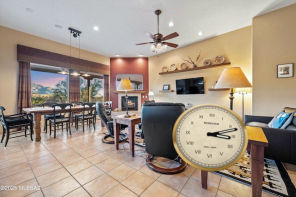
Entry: 3:12
